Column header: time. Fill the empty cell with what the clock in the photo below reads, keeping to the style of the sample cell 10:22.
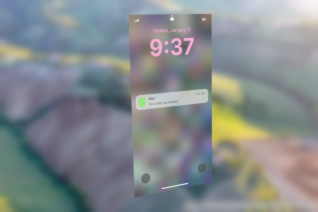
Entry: 9:37
